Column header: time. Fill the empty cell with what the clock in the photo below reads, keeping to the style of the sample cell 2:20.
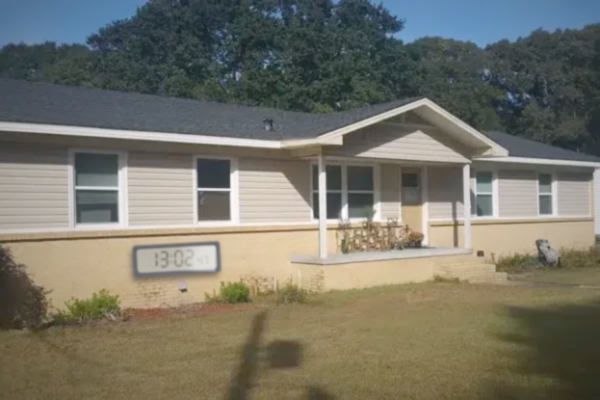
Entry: 13:02
